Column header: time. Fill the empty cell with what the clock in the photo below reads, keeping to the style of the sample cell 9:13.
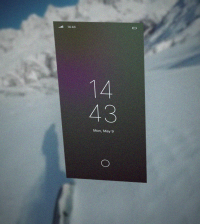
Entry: 14:43
